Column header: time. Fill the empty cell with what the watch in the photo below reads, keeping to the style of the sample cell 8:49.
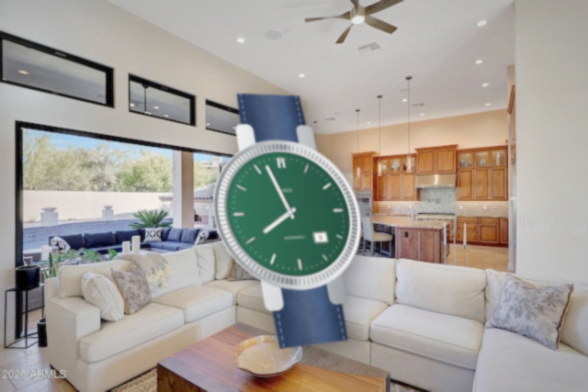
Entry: 7:57
